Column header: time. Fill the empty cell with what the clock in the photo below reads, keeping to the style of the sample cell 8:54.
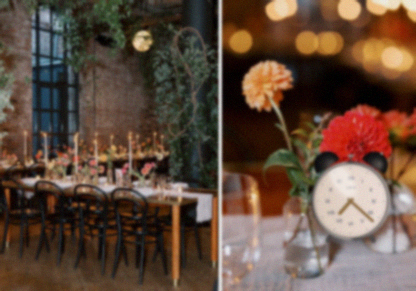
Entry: 7:22
